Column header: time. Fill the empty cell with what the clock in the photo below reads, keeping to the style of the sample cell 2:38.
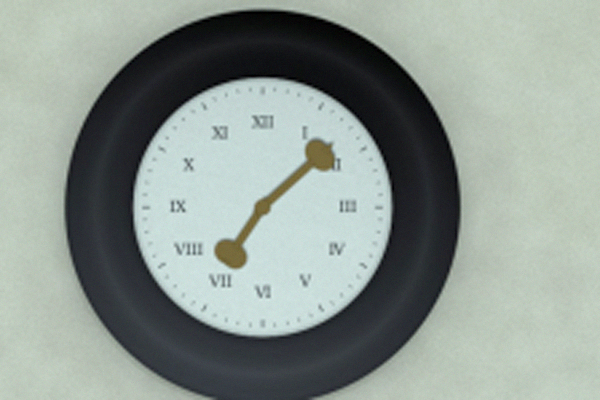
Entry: 7:08
